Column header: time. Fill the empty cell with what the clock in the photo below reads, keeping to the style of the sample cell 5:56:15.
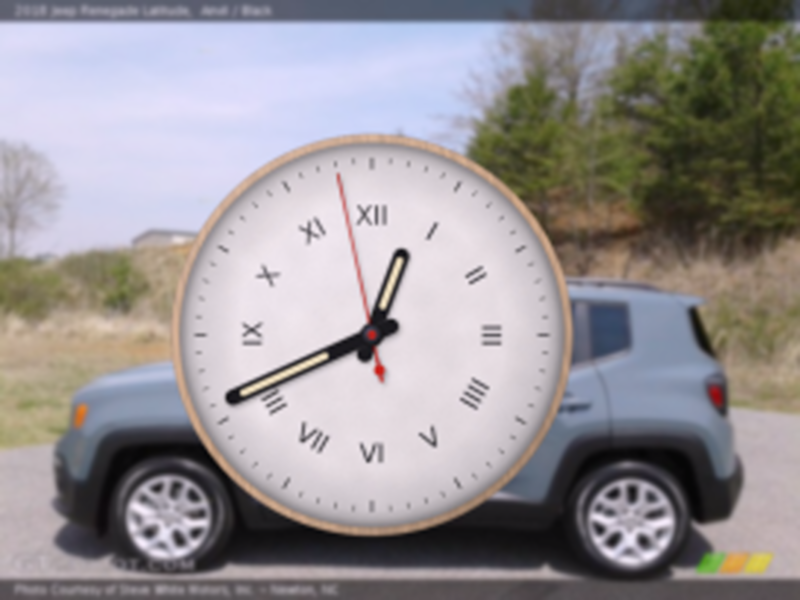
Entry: 12:40:58
